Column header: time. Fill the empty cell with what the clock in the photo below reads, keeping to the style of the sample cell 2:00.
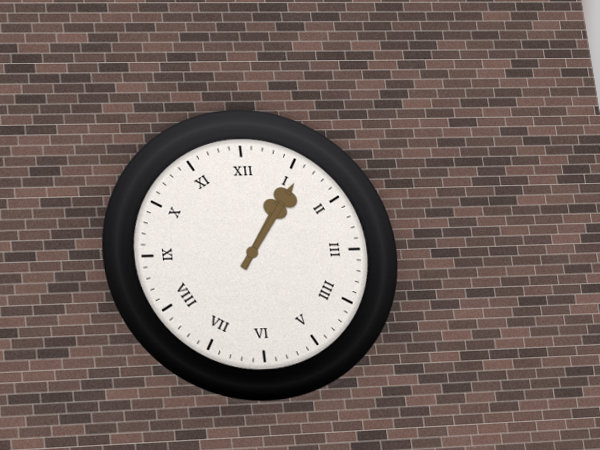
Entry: 1:06
